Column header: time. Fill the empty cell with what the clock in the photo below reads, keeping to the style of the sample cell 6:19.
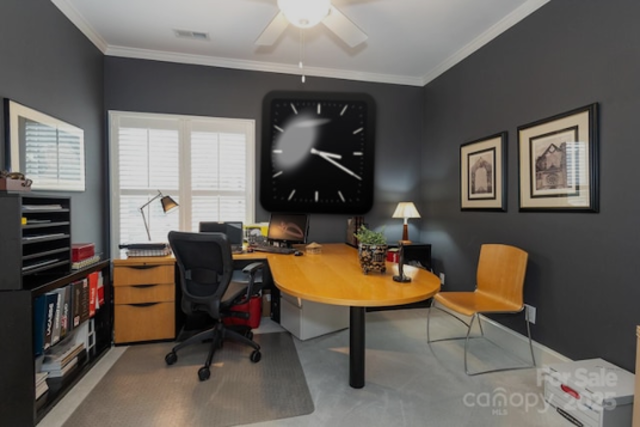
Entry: 3:20
